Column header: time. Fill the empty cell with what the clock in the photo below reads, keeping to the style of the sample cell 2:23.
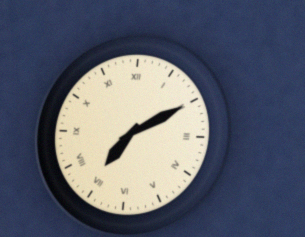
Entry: 7:10
